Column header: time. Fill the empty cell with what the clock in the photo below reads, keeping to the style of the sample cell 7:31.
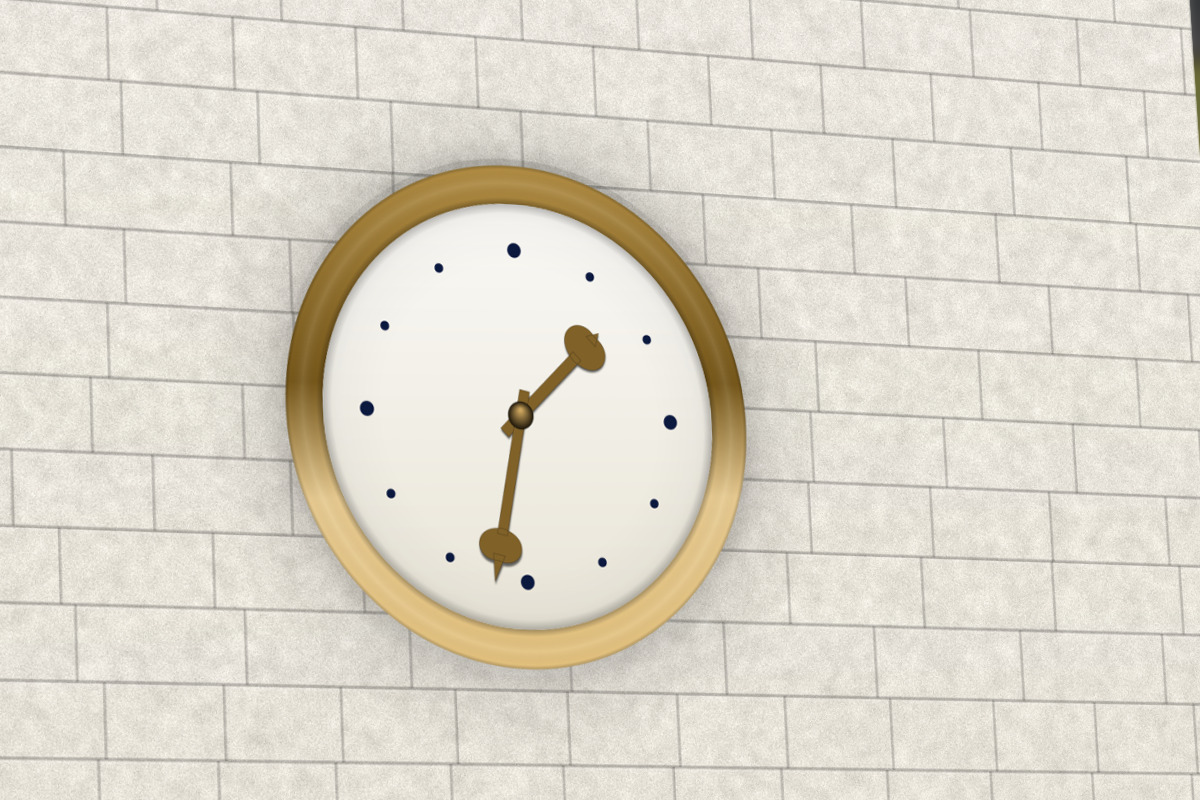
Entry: 1:32
